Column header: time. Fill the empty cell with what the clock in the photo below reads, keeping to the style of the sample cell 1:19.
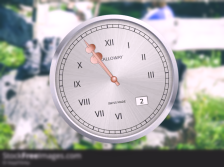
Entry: 10:55
